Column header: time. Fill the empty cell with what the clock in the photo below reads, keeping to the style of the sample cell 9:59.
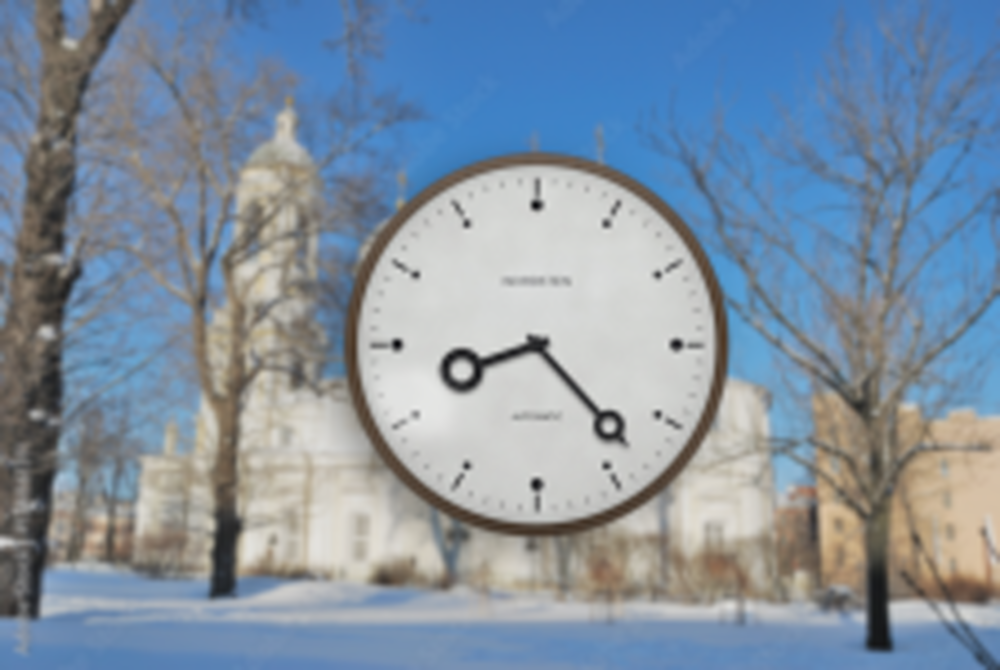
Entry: 8:23
